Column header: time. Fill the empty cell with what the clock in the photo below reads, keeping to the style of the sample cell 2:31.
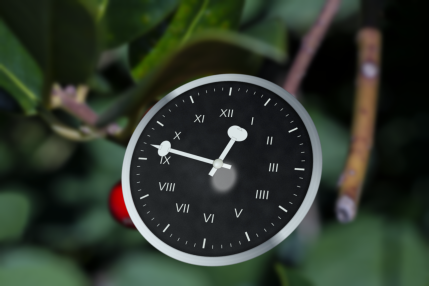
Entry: 12:47
